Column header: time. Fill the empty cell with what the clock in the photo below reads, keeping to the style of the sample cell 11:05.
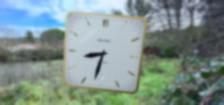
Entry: 8:32
